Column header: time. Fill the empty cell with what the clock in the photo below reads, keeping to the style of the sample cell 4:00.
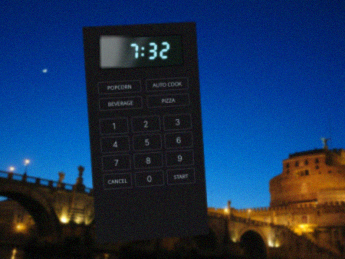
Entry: 7:32
